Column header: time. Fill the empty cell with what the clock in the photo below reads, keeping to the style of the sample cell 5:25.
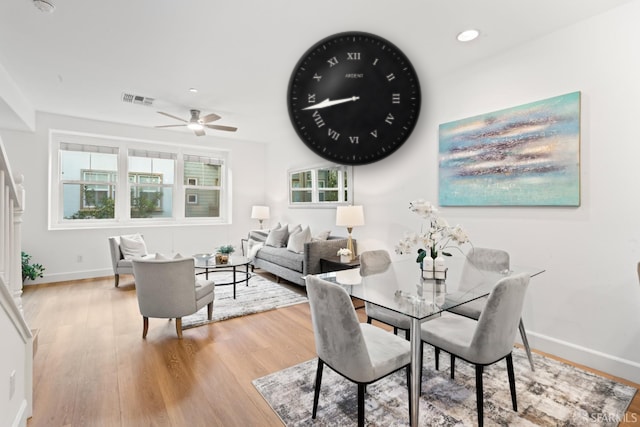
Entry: 8:43
